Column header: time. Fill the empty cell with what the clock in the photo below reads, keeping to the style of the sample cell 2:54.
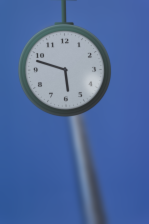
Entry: 5:48
